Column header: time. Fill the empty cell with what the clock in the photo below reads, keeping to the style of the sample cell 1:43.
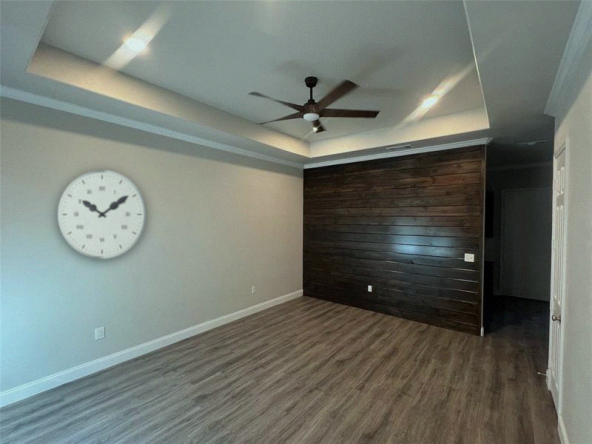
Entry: 10:09
